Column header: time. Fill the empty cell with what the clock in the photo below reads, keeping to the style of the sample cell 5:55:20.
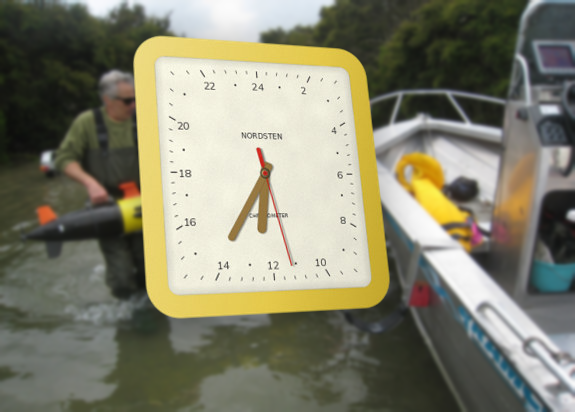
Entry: 12:35:28
